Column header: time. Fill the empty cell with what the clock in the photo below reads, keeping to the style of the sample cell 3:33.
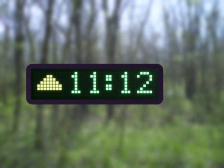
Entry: 11:12
